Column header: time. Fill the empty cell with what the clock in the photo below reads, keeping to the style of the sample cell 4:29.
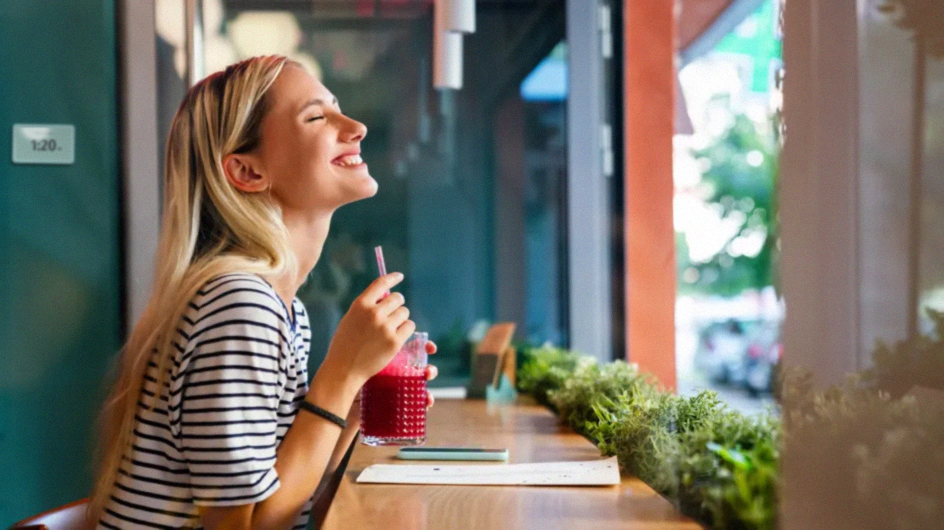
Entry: 1:20
